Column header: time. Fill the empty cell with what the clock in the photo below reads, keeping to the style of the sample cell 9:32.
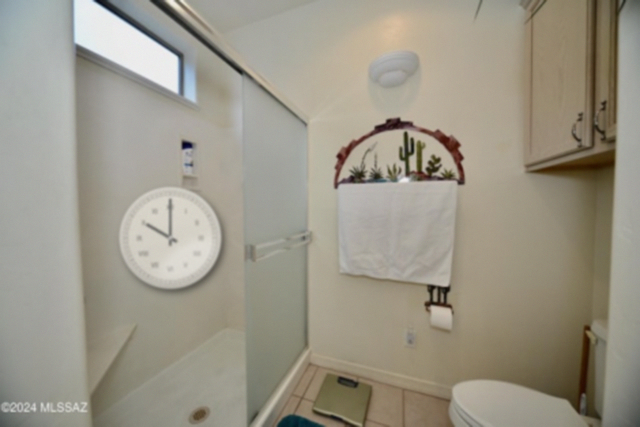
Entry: 10:00
